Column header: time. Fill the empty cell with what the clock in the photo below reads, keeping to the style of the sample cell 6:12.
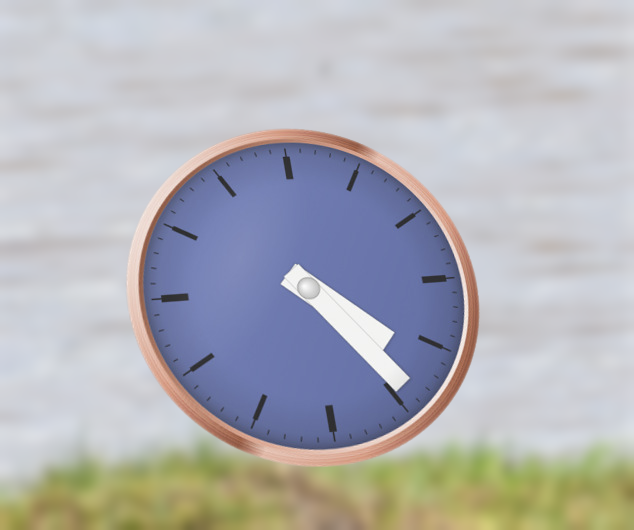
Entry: 4:24
